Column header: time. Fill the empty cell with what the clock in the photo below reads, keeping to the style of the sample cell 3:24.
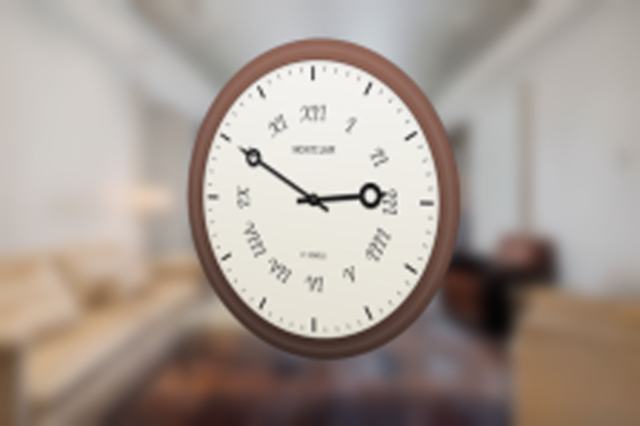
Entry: 2:50
